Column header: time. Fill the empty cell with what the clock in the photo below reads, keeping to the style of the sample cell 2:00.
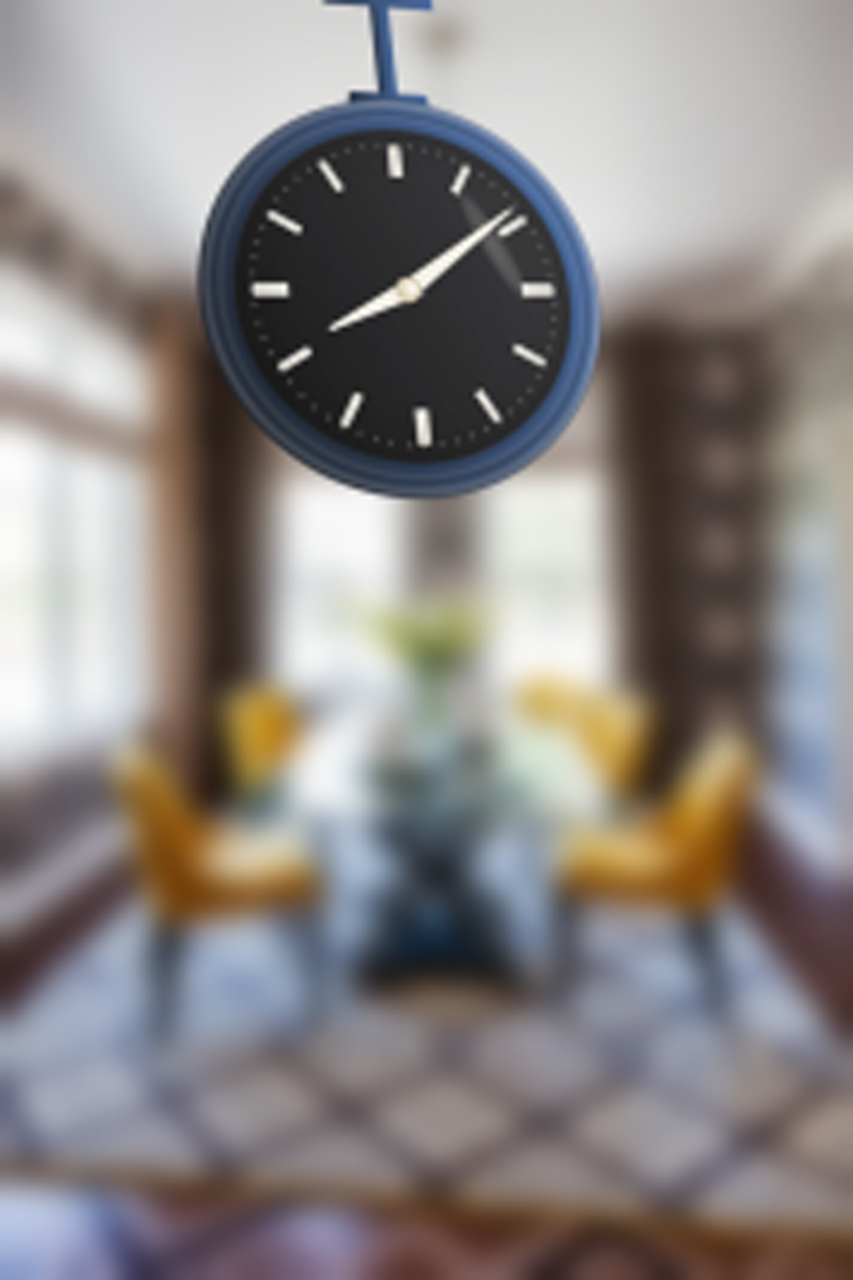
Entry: 8:09
